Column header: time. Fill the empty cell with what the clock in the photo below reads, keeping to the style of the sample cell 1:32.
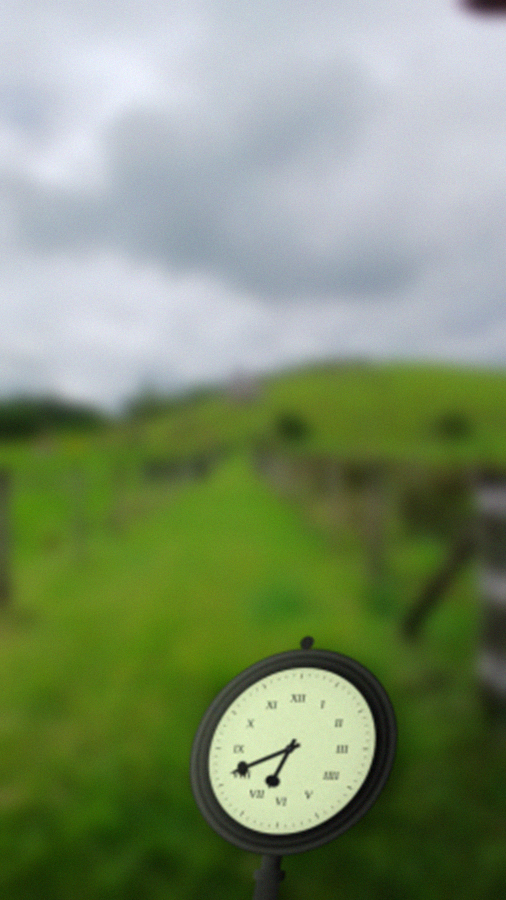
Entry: 6:41
